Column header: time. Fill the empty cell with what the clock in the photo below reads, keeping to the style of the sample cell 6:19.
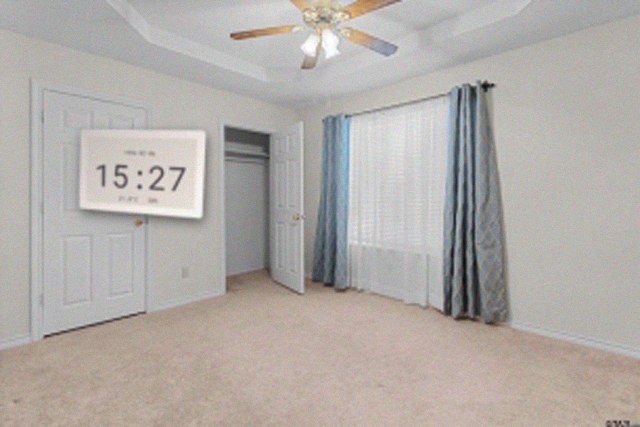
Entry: 15:27
